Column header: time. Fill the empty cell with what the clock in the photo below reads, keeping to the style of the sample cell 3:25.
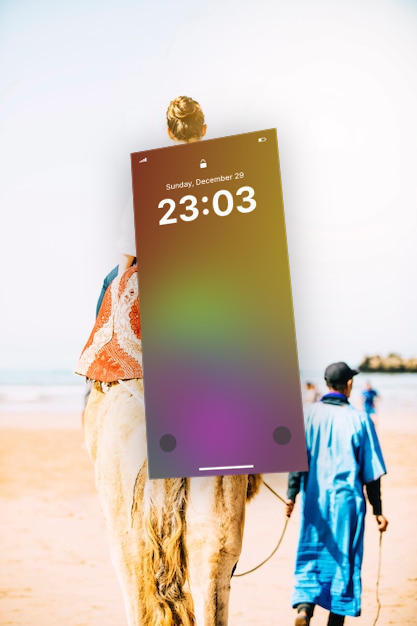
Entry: 23:03
